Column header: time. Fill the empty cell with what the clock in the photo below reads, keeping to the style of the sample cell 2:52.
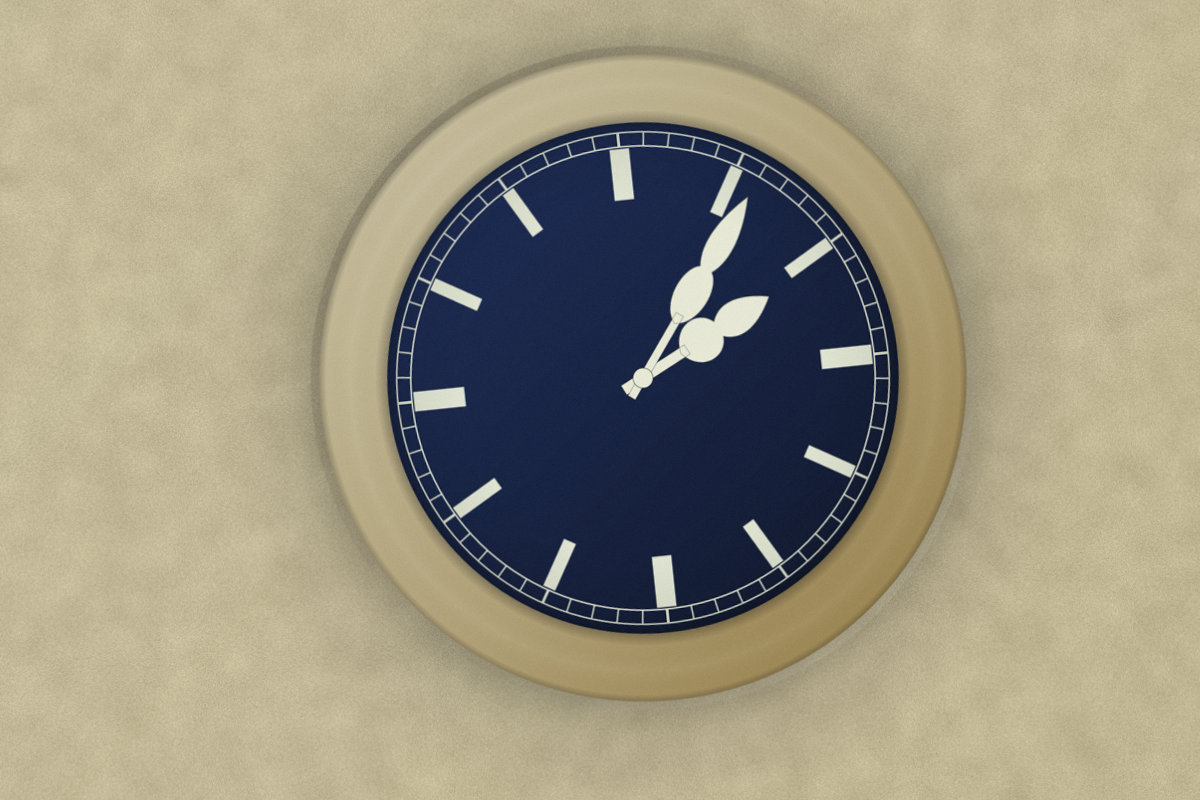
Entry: 2:06
